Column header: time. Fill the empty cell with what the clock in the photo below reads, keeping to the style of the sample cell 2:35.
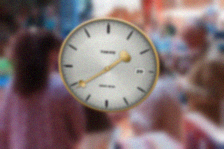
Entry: 1:39
